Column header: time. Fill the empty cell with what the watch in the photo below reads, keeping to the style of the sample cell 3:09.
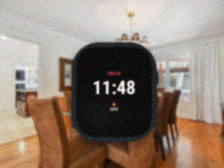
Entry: 11:48
